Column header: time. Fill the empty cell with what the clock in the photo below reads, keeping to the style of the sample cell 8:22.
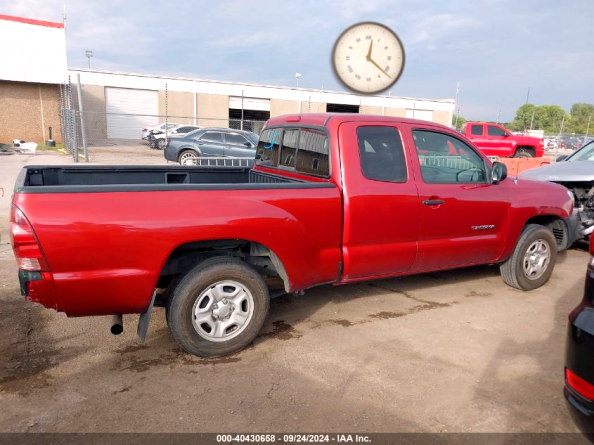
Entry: 12:22
